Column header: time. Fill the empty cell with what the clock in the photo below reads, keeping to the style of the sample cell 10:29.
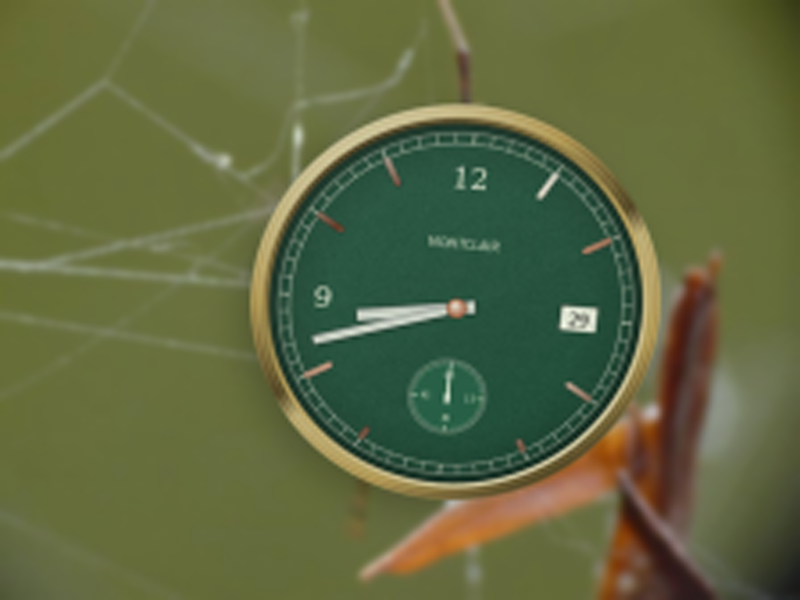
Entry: 8:42
